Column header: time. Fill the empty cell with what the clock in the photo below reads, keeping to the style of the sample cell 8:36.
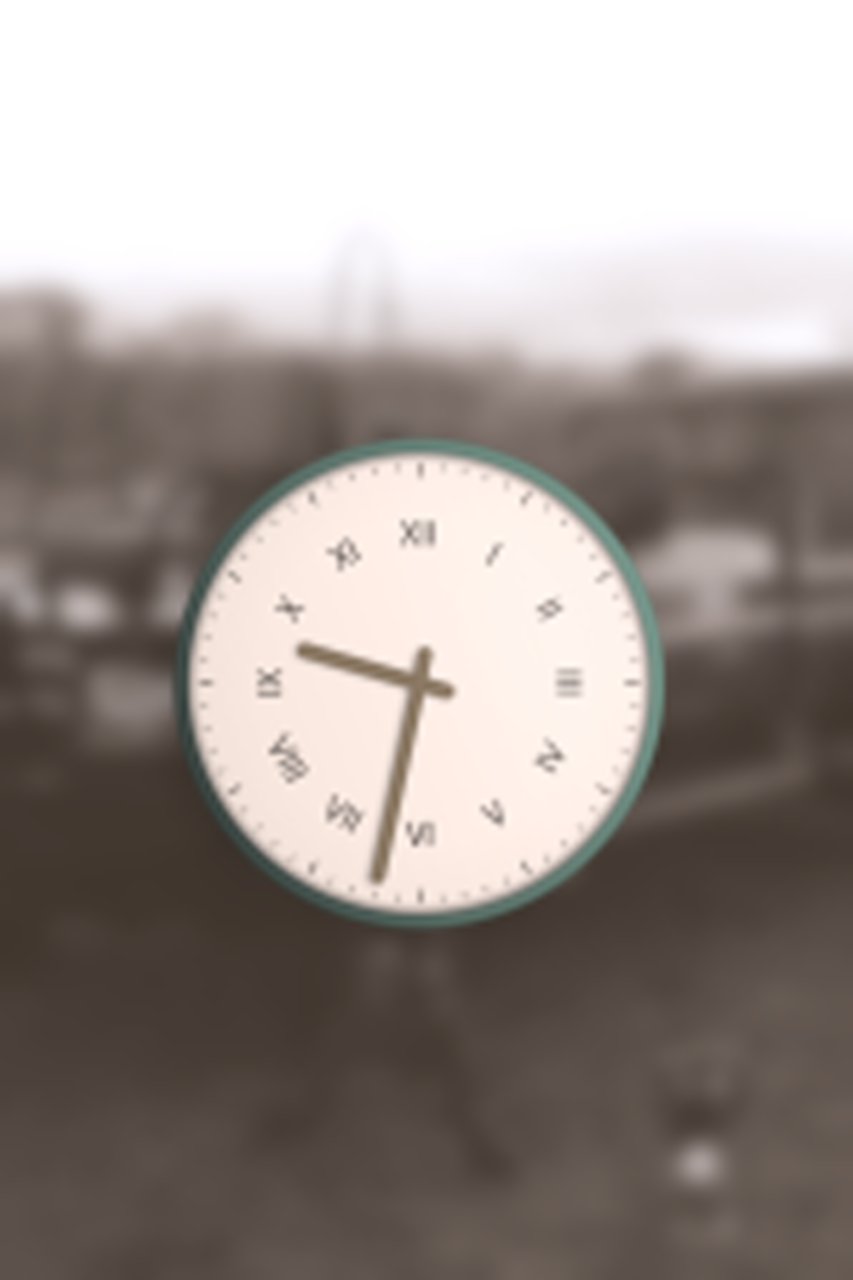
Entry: 9:32
